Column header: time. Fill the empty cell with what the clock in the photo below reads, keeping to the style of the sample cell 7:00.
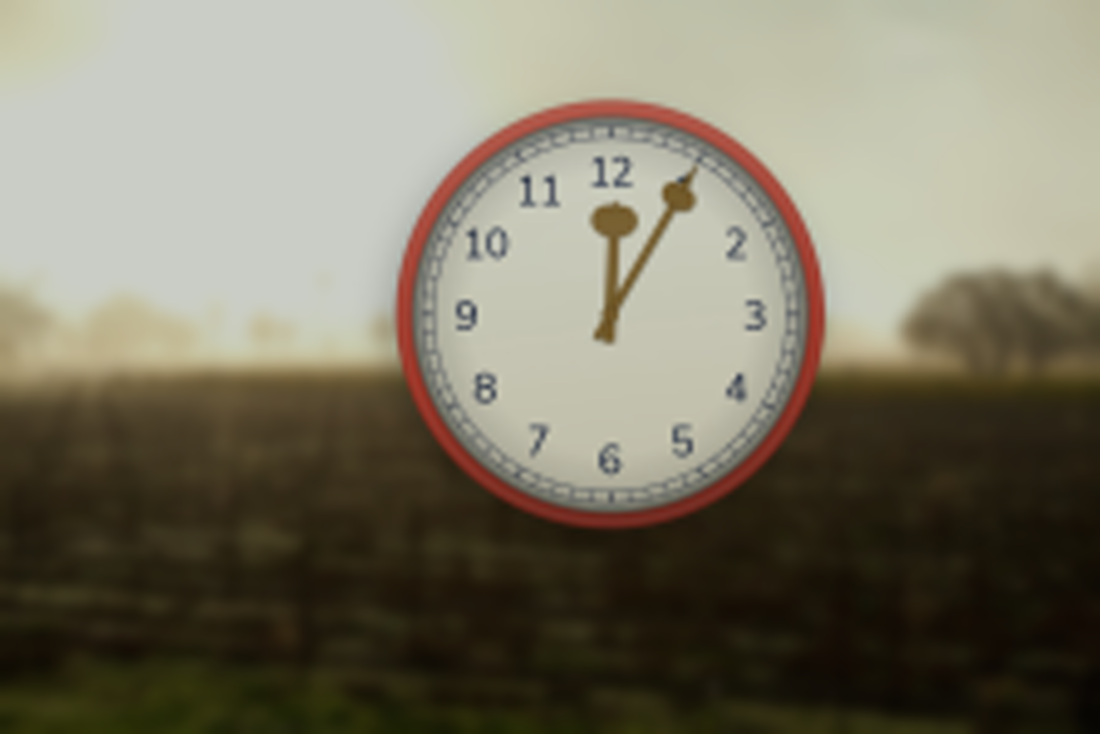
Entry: 12:05
